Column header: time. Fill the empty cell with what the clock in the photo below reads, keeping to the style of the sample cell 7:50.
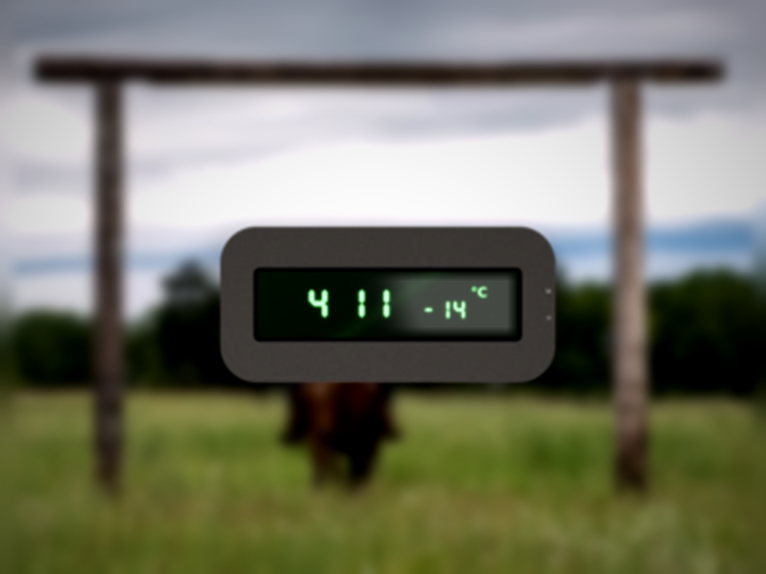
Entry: 4:11
